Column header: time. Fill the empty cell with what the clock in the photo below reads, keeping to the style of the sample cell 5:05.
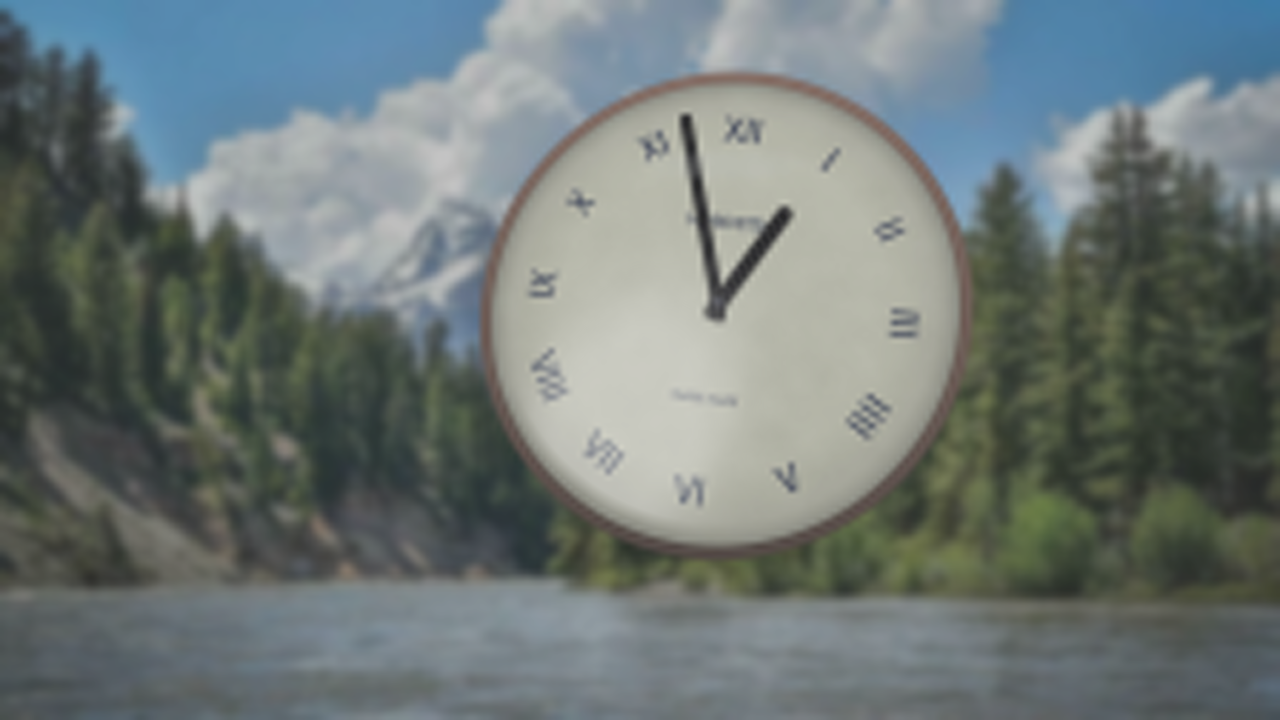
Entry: 12:57
